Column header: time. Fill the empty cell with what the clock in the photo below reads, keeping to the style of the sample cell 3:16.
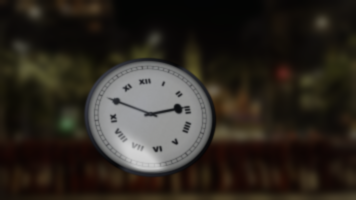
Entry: 2:50
